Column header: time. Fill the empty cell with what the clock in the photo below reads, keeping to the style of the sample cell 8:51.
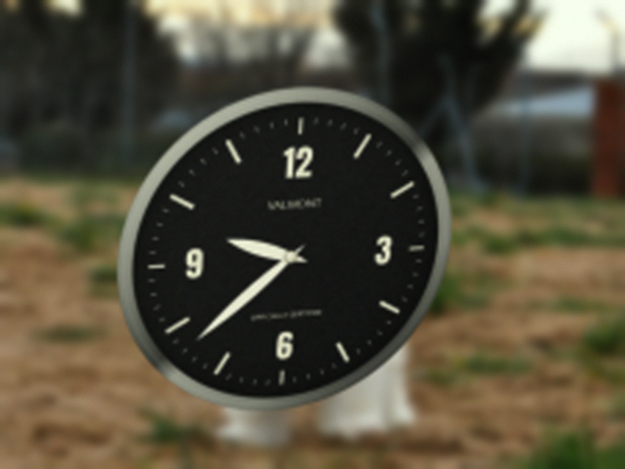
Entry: 9:38
